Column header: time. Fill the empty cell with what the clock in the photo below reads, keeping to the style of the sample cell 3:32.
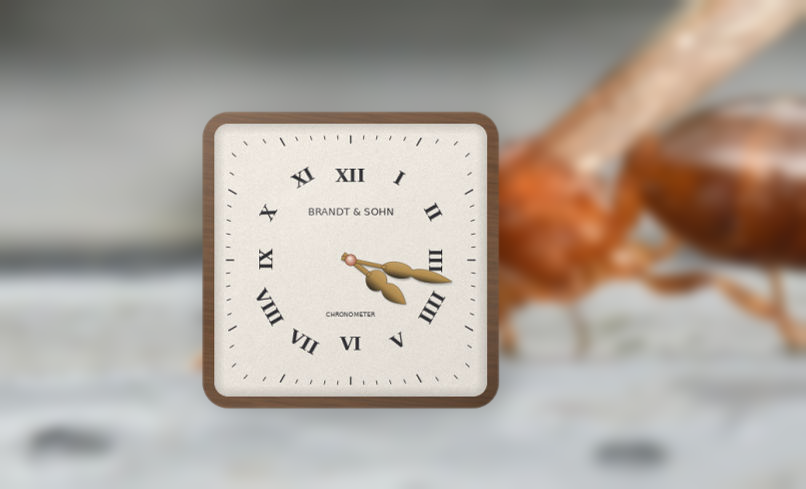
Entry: 4:17
